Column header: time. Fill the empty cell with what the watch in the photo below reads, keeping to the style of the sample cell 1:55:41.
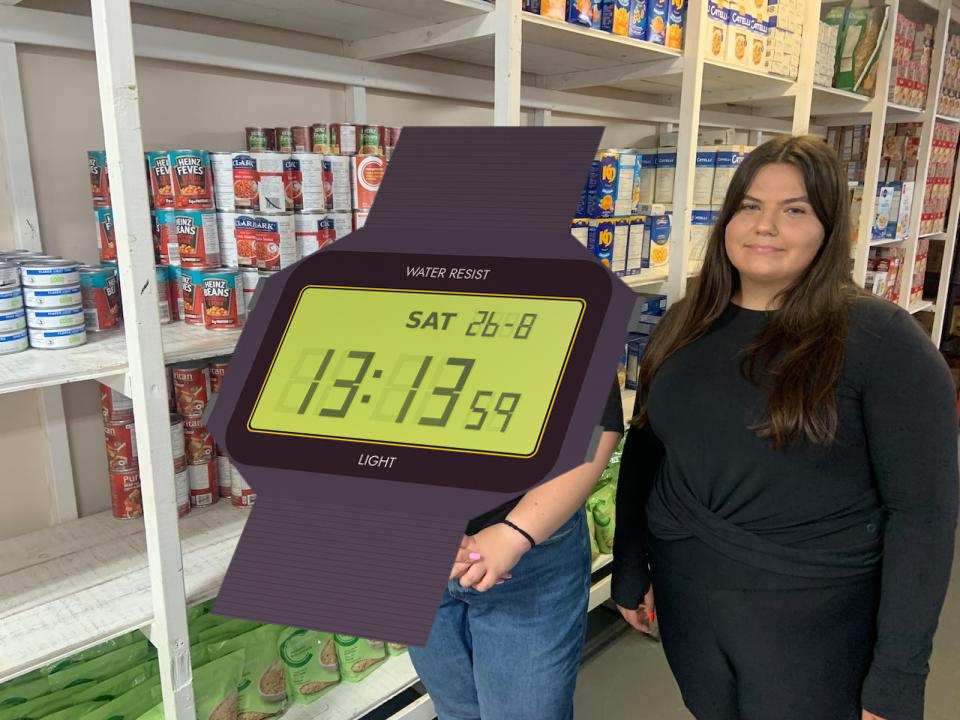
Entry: 13:13:59
